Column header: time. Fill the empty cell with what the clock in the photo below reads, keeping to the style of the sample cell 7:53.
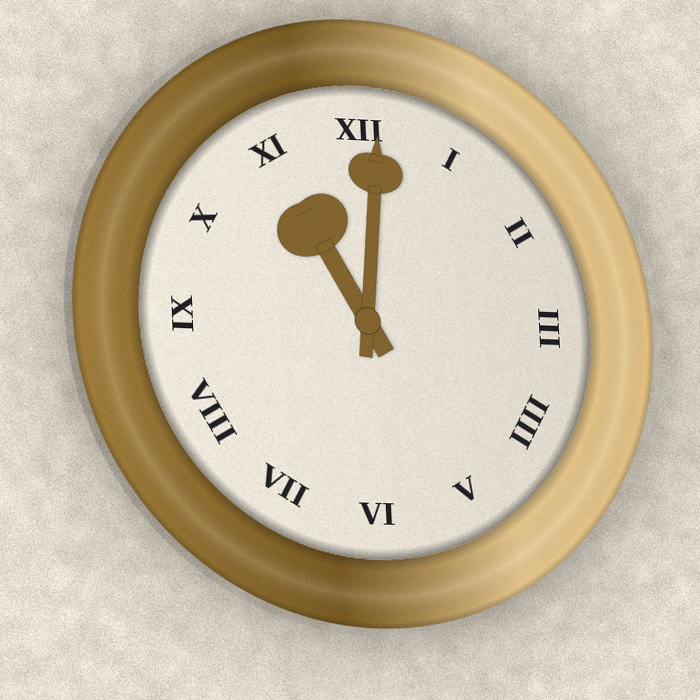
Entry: 11:01
